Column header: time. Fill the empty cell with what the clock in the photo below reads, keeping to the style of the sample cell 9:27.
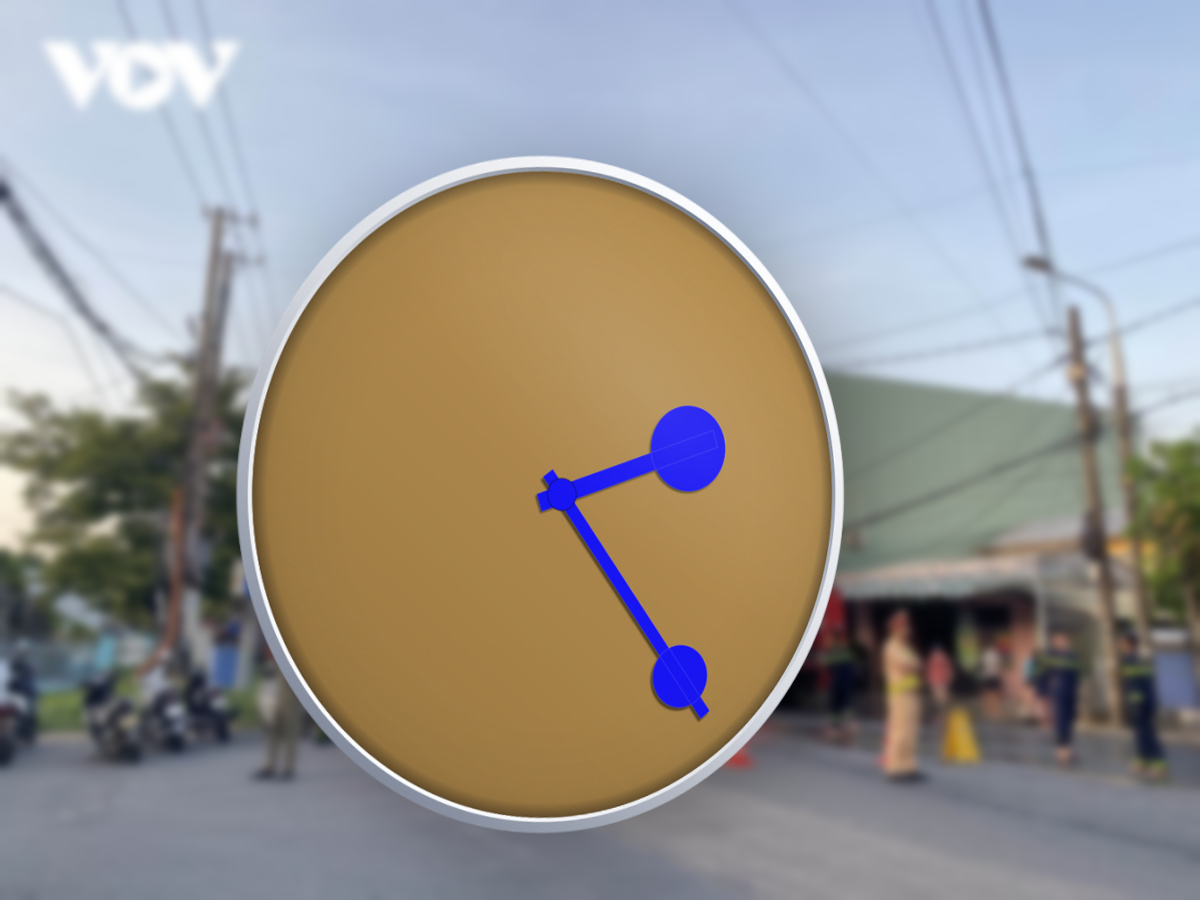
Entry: 2:24
